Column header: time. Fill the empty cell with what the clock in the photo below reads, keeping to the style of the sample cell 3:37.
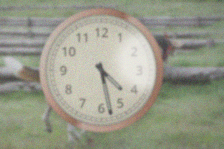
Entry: 4:28
